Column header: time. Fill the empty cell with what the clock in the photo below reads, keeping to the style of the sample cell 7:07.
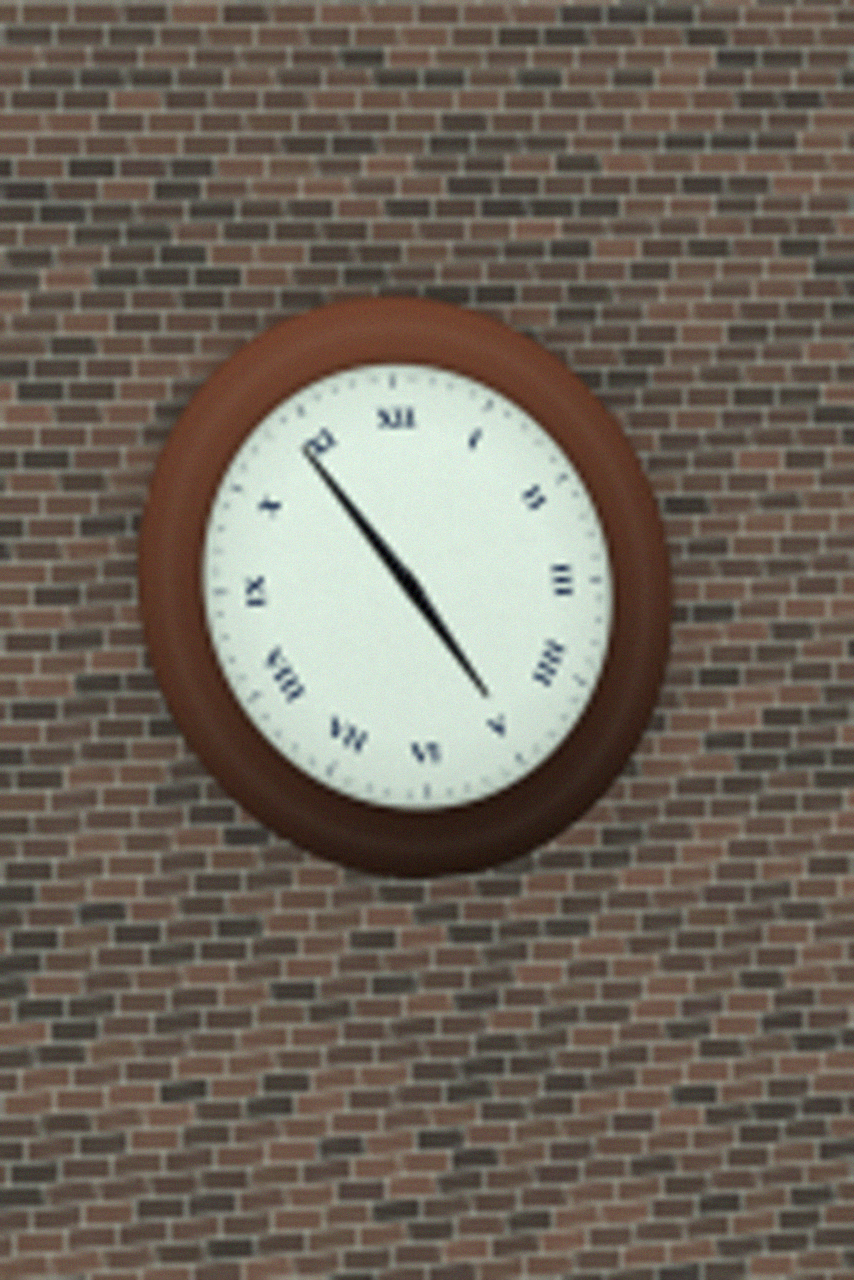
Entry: 4:54
